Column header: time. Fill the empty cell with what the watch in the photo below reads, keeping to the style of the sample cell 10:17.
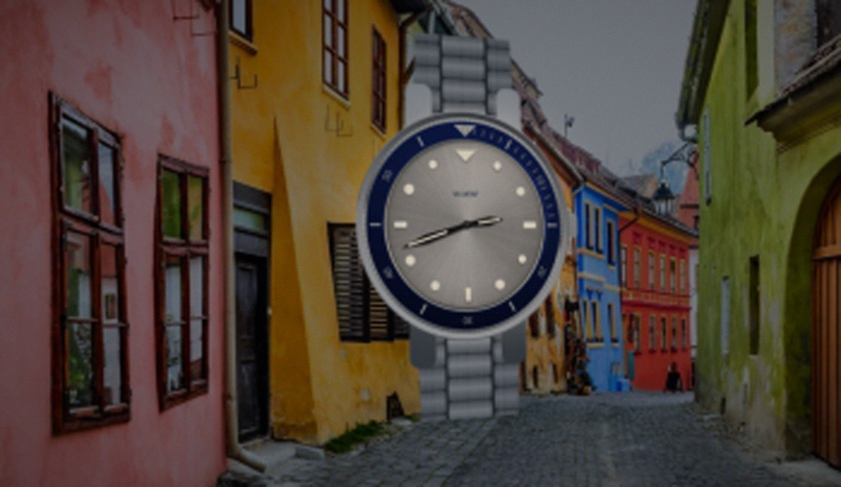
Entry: 2:42
